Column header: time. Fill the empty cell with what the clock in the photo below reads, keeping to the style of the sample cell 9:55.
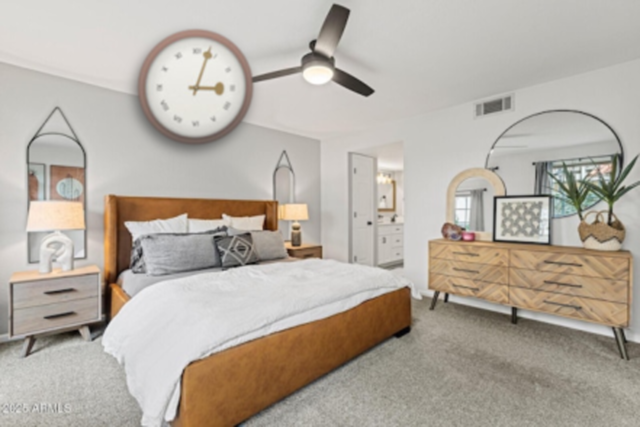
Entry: 3:03
